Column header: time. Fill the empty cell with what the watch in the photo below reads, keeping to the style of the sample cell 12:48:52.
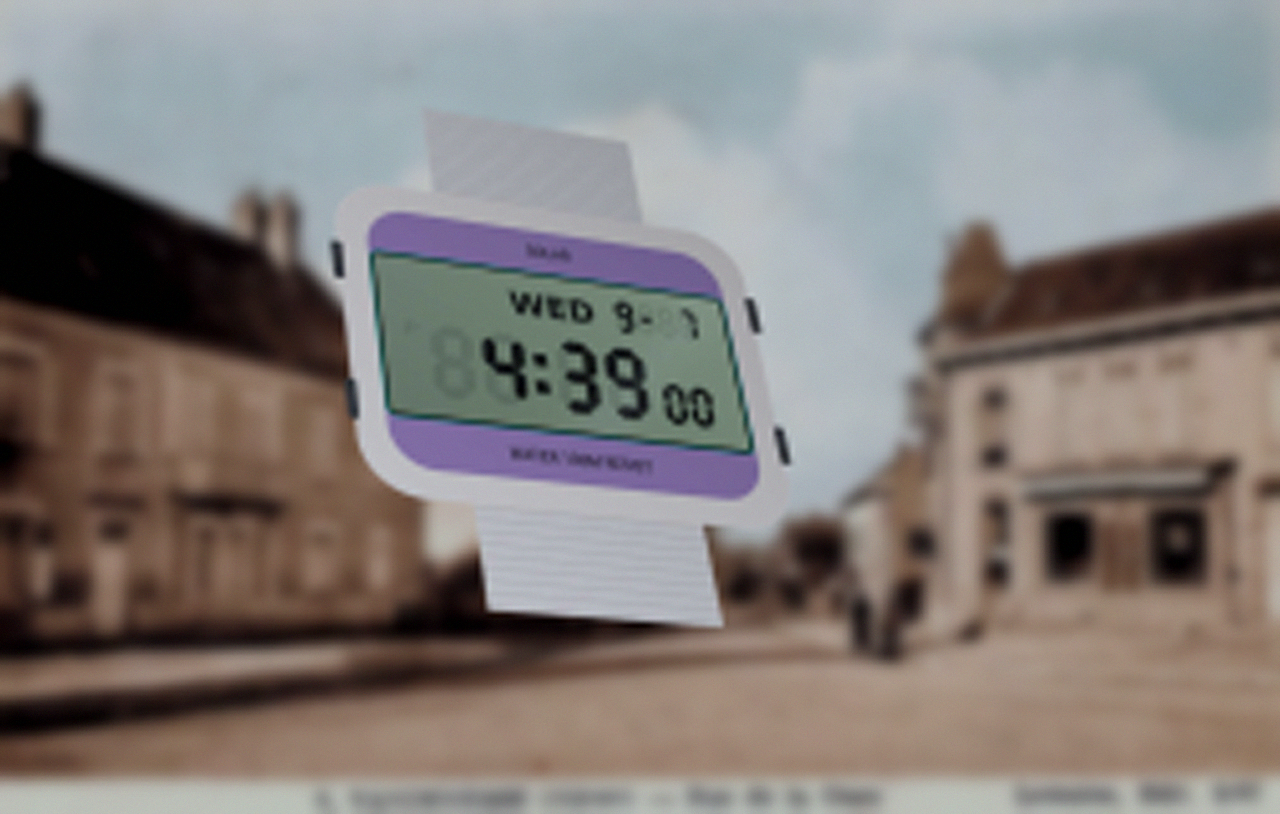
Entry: 4:39:00
